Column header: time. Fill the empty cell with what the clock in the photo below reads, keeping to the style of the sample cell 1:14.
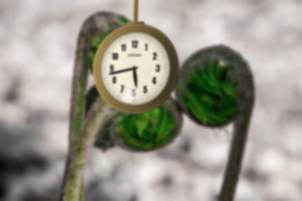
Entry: 5:43
